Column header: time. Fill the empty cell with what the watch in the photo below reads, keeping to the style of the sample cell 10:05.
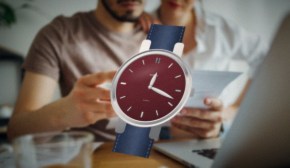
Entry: 12:18
